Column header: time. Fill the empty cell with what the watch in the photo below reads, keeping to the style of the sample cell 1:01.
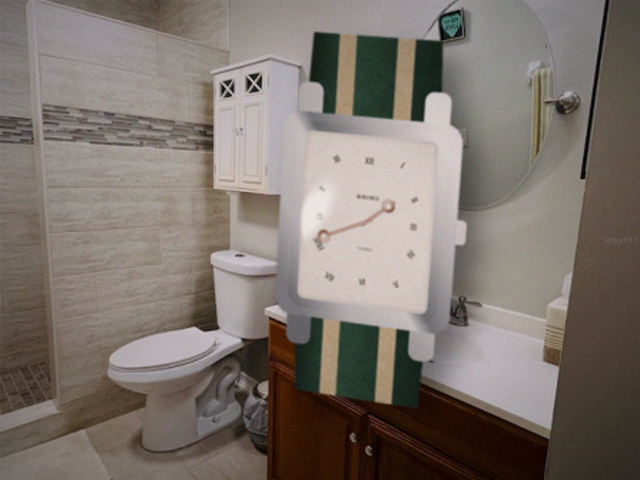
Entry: 1:41
